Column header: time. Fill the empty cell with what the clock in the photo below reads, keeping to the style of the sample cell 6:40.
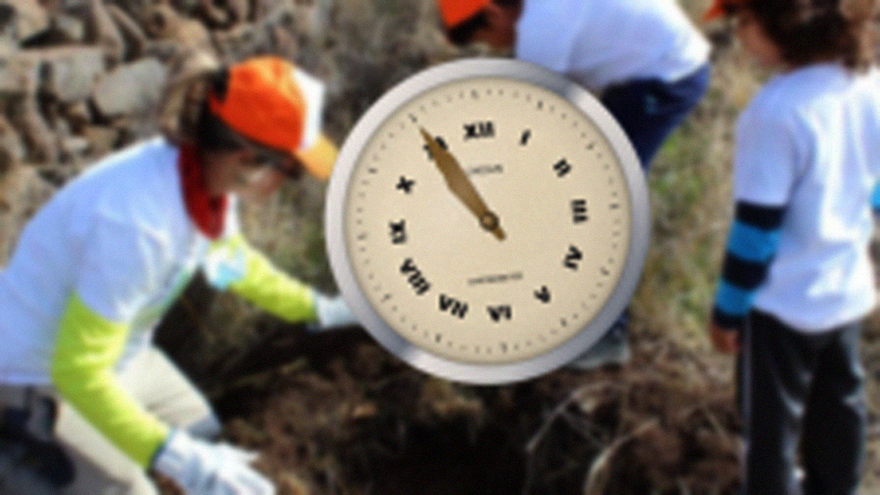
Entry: 10:55
